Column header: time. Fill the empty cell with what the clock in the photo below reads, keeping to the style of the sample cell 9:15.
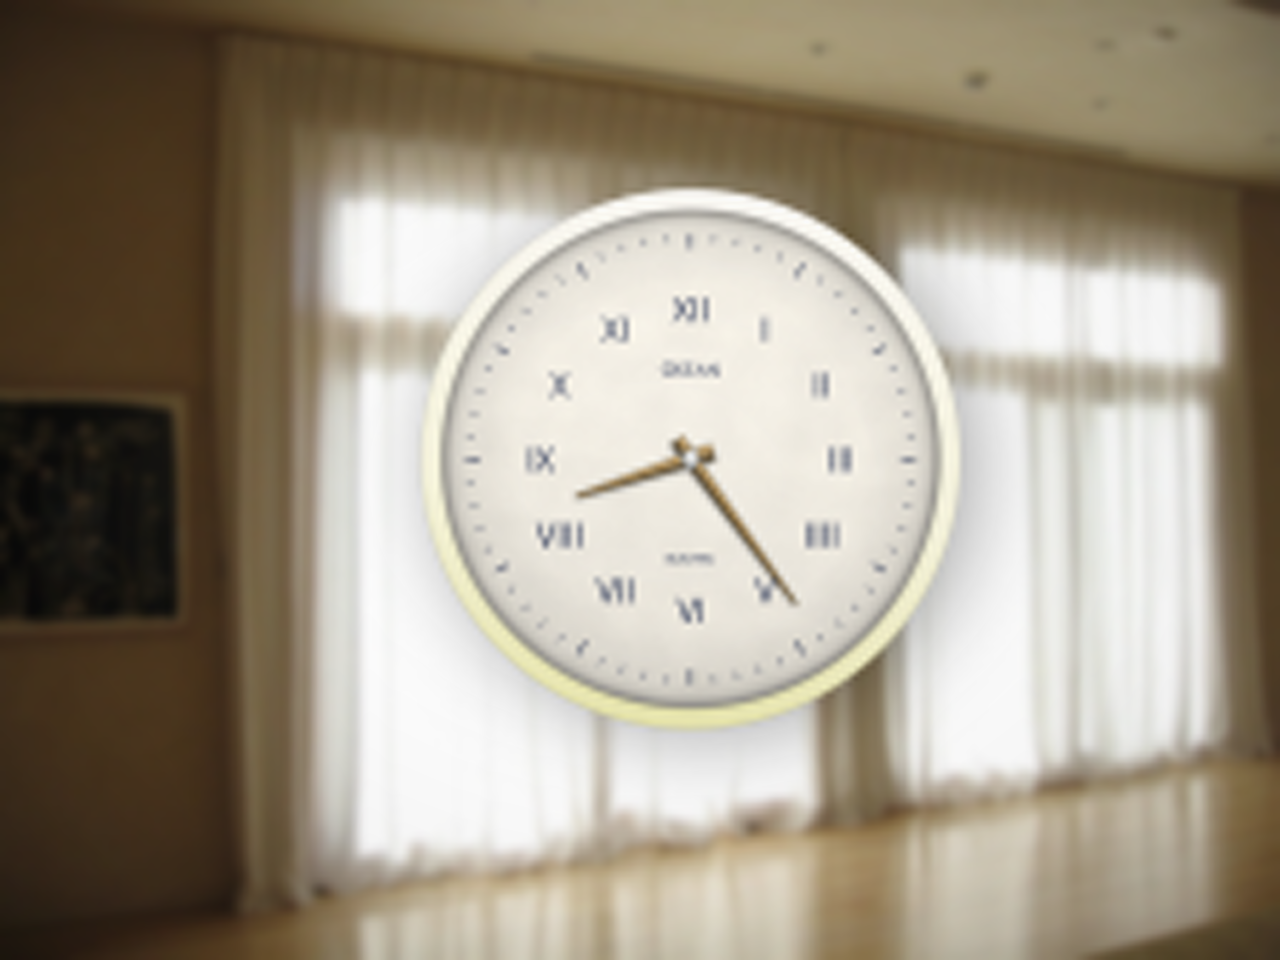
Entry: 8:24
